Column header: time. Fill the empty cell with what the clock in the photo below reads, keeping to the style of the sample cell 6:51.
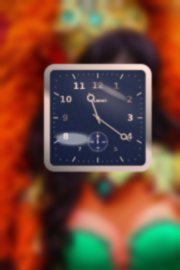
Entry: 11:21
